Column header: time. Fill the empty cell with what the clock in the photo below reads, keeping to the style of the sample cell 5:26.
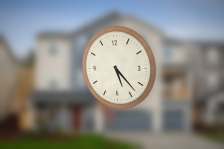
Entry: 5:23
